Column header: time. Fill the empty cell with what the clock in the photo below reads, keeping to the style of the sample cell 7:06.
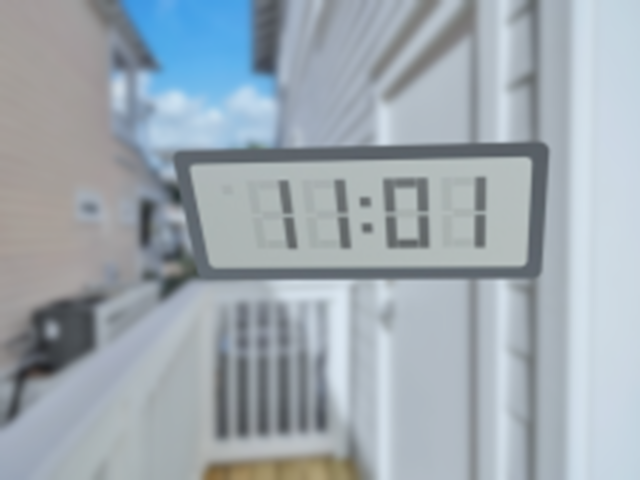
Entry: 11:01
